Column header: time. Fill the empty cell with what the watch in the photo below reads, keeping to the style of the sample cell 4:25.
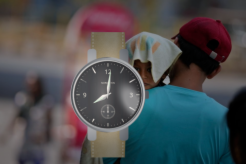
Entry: 8:01
